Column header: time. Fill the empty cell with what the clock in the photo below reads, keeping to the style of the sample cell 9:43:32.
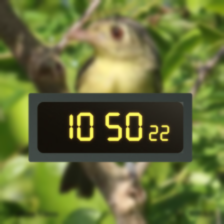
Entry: 10:50:22
